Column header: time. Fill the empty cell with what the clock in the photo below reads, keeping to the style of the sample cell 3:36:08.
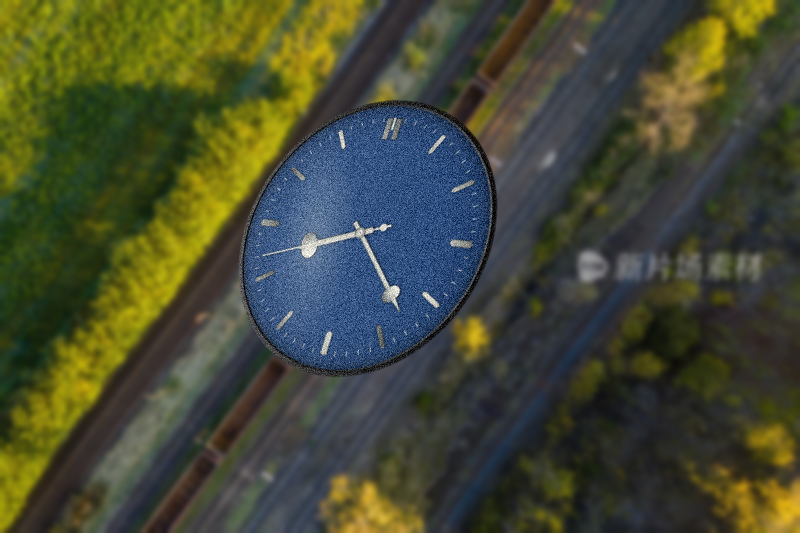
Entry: 8:22:42
